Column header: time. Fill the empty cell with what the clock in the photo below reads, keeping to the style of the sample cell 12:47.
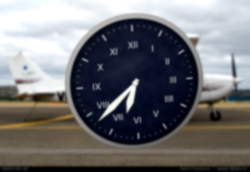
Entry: 6:38
